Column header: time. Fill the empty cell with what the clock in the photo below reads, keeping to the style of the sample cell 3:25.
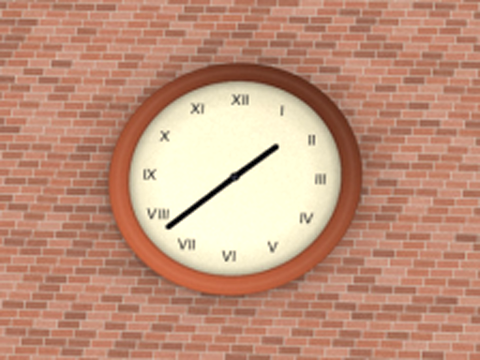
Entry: 1:38
